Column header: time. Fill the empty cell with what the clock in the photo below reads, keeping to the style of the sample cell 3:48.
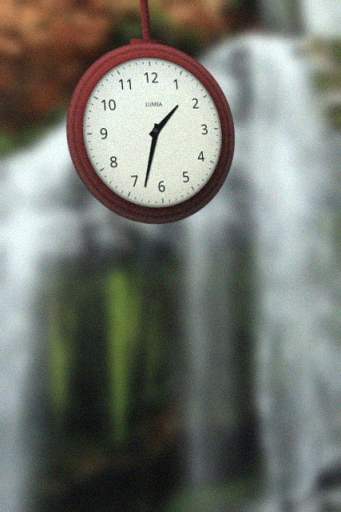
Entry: 1:33
